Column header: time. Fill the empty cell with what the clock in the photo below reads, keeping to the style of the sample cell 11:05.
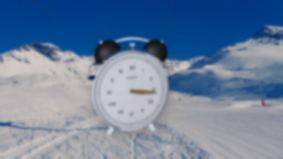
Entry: 3:16
